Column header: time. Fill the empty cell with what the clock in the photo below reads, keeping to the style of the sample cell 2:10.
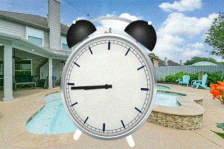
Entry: 8:44
